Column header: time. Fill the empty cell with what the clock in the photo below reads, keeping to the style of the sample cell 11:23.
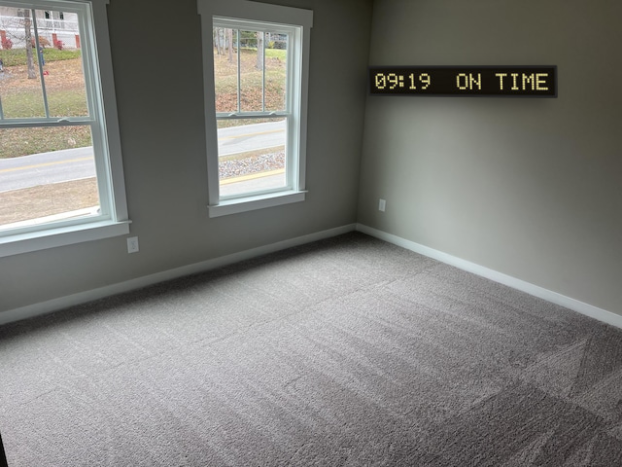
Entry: 9:19
